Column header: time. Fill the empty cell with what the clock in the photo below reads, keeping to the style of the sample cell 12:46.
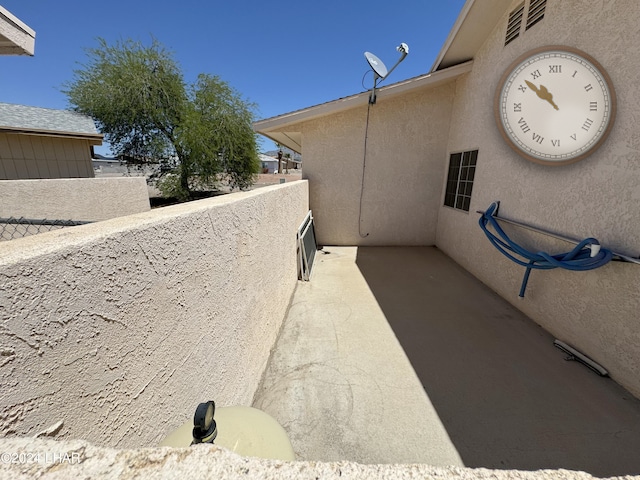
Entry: 10:52
